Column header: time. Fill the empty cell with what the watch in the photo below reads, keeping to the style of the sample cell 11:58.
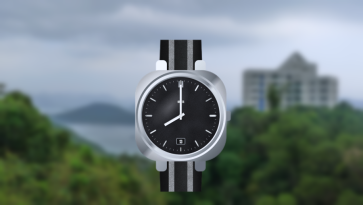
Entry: 8:00
